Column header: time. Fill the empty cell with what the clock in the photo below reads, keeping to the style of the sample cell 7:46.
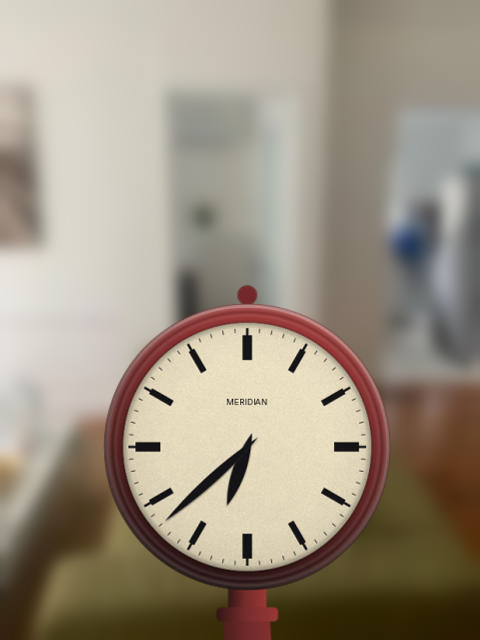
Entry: 6:38
